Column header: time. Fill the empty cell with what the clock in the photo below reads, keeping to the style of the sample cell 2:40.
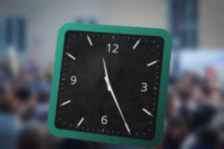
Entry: 11:25
